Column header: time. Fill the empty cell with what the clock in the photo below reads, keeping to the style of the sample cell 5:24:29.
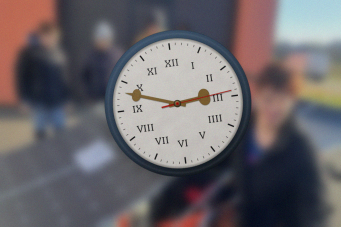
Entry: 2:48:14
